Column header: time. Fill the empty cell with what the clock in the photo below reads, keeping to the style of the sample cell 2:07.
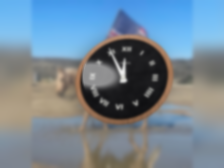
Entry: 11:55
